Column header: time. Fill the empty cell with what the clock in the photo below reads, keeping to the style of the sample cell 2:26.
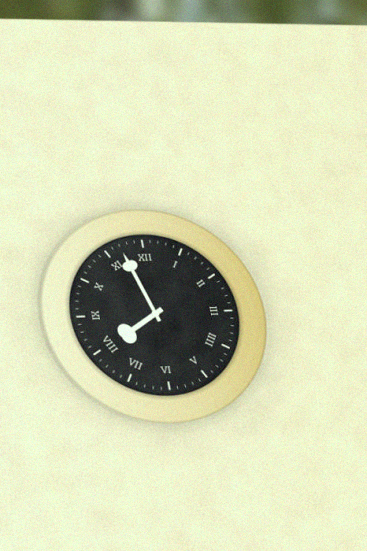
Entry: 7:57
